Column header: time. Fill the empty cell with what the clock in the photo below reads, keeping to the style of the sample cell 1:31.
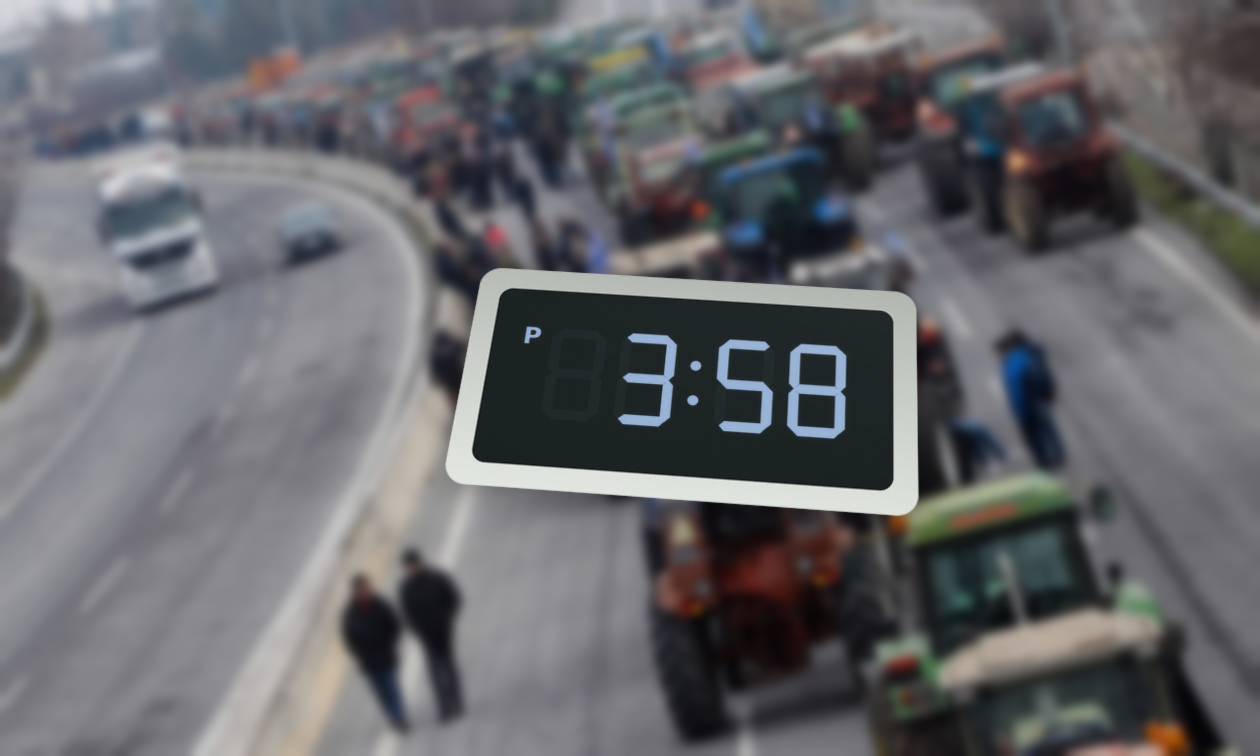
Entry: 3:58
